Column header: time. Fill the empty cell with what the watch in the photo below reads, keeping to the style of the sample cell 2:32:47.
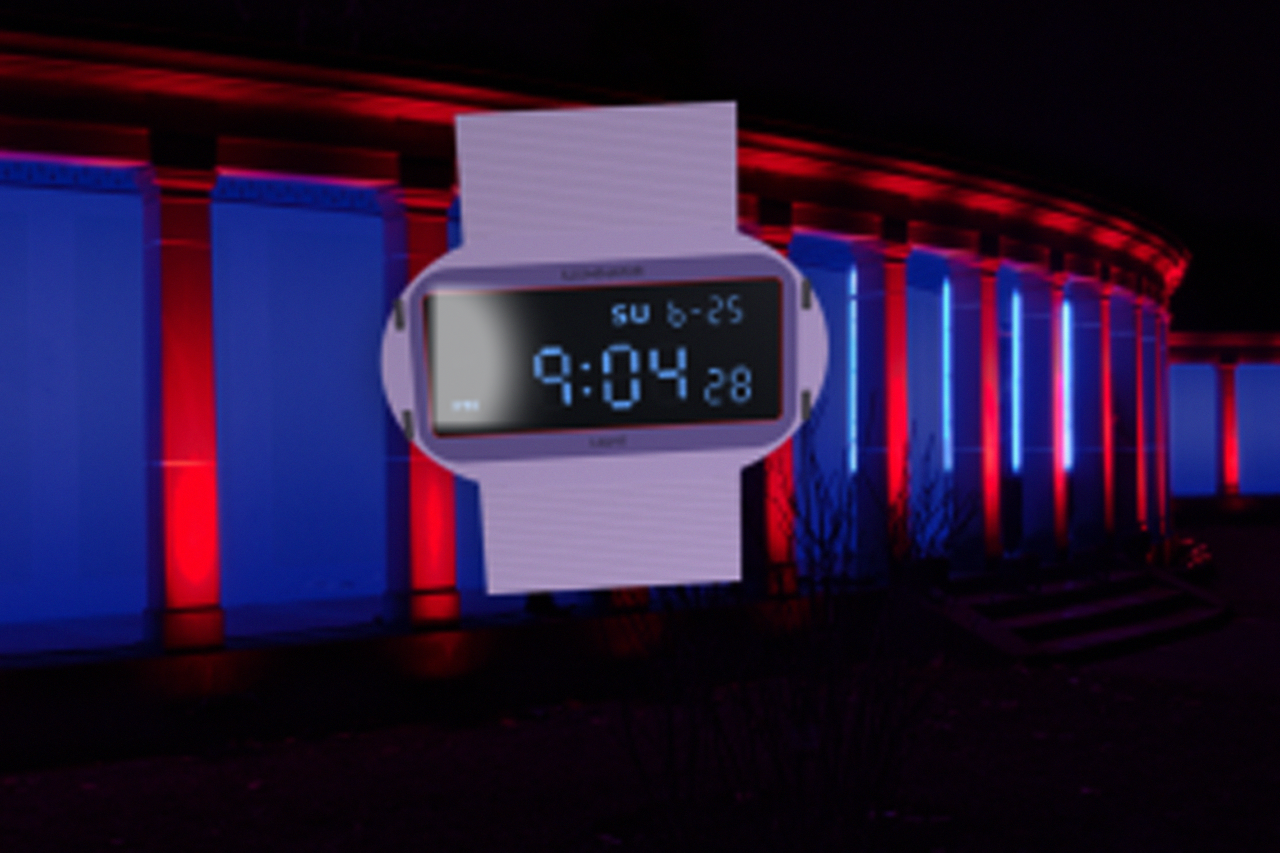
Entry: 9:04:28
